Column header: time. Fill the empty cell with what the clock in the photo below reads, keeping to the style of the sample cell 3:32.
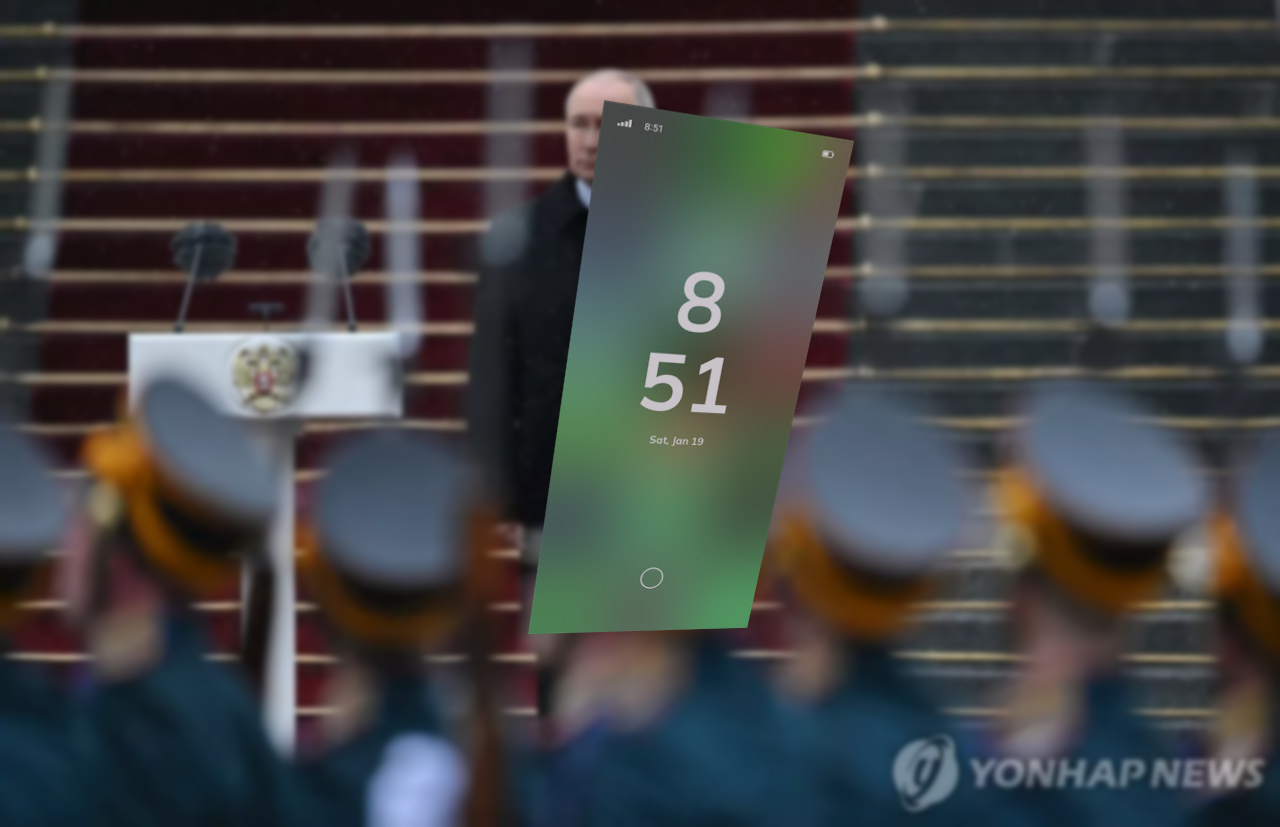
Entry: 8:51
